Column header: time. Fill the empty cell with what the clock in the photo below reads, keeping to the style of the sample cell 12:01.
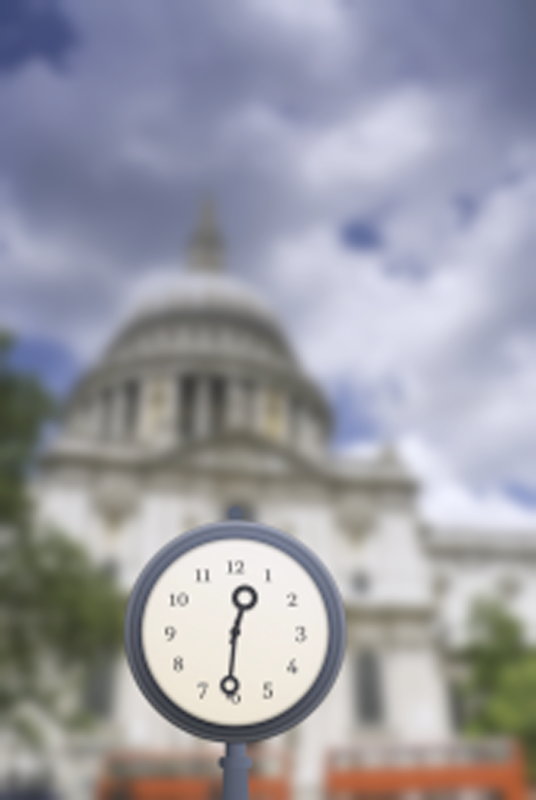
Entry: 12:31
